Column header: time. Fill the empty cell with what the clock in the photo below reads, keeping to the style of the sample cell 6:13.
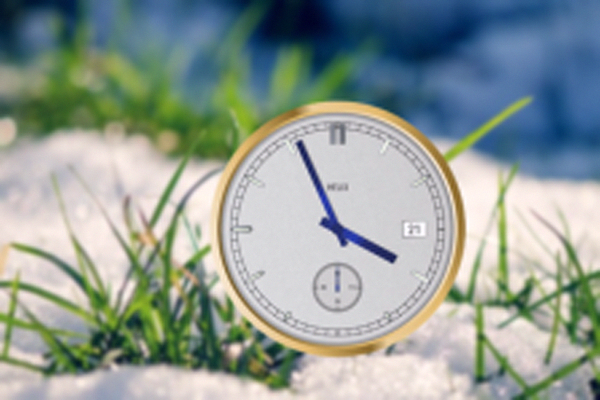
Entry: 3:56
